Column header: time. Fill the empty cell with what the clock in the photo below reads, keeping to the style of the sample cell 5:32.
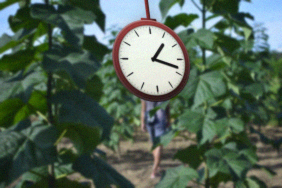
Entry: 1:18
